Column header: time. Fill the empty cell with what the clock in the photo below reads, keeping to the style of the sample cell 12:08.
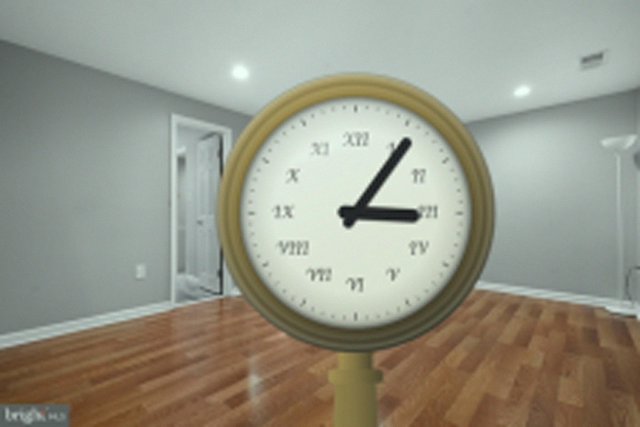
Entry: 3:06
